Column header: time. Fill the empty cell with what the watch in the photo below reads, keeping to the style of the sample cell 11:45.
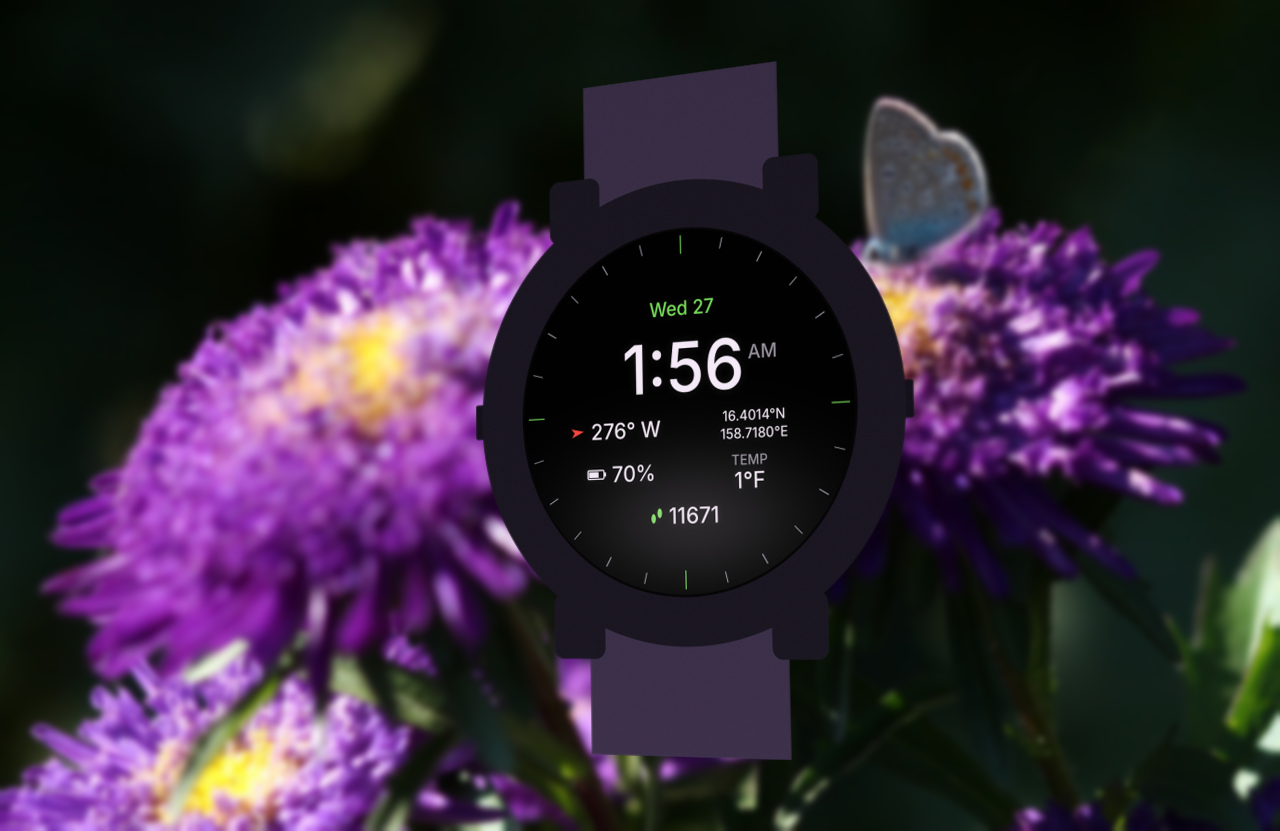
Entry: 1:56
